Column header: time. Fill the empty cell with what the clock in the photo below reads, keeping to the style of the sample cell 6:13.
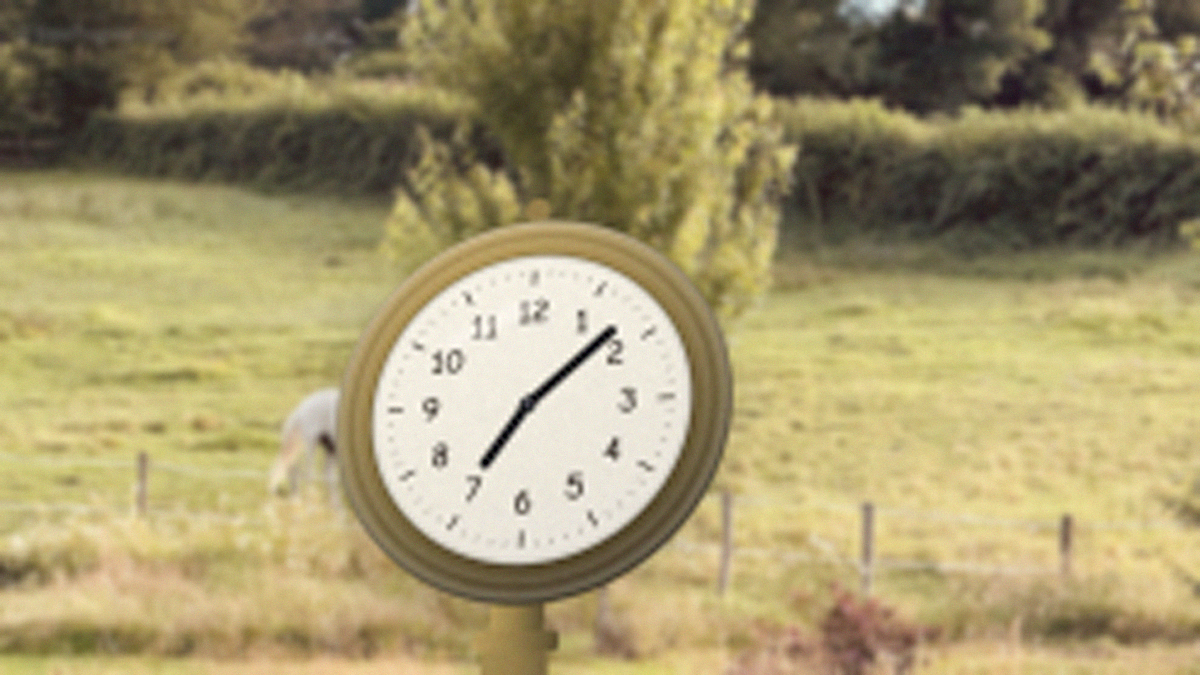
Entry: 7:08
